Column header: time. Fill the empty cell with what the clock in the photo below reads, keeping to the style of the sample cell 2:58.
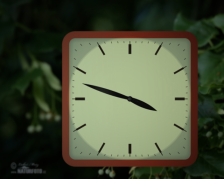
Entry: 3:48
